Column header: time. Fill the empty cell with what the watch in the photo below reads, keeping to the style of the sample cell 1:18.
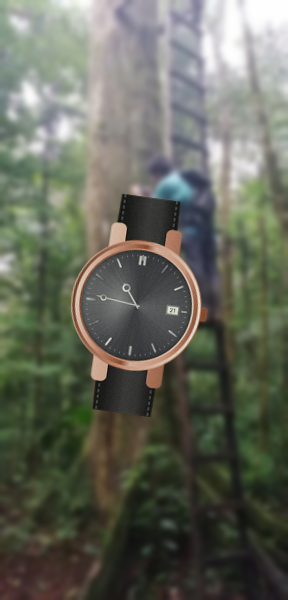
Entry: 10:46
